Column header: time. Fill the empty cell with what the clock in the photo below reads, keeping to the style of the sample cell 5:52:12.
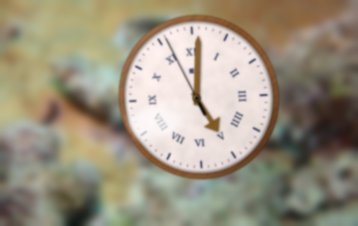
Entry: 5:00:56
